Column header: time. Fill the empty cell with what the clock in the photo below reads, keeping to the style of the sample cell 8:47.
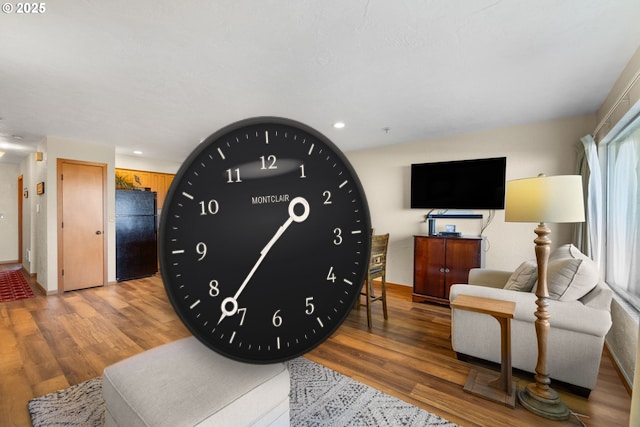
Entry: 1:37
